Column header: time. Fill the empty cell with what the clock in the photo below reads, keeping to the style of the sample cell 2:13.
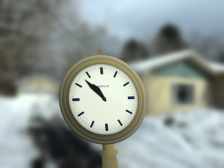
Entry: 10:53
